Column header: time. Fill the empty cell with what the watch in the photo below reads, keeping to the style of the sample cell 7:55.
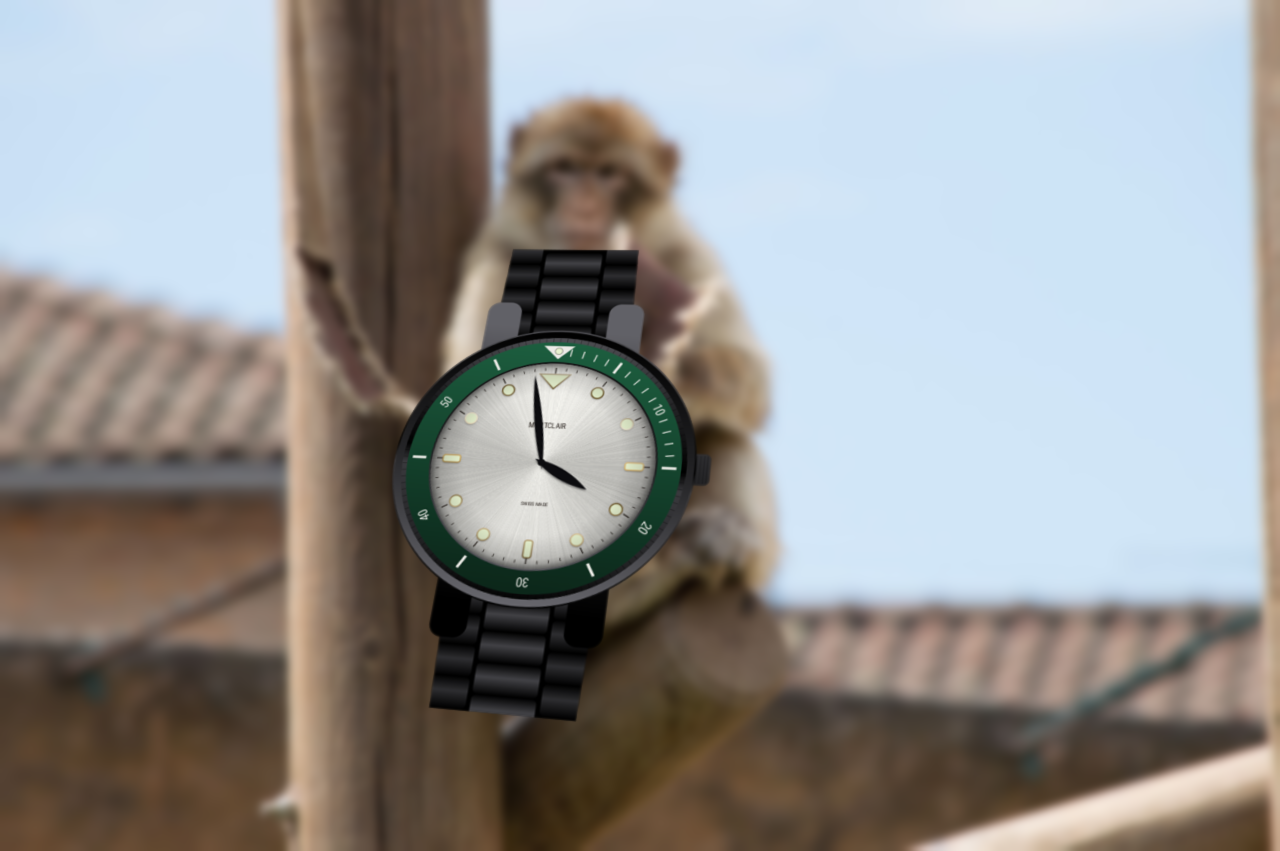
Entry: 3:58
